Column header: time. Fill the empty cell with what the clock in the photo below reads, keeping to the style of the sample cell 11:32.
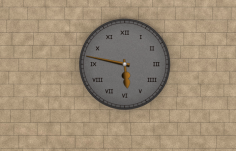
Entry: 5:47
